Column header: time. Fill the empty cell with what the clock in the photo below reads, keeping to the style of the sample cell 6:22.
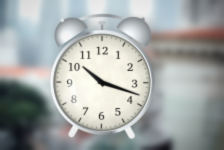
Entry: 10:18
